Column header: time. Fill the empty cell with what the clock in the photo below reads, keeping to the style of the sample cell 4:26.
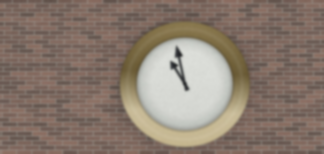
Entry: 10:58
